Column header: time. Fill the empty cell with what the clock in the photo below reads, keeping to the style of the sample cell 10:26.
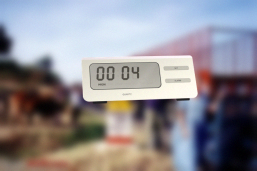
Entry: 0:04
